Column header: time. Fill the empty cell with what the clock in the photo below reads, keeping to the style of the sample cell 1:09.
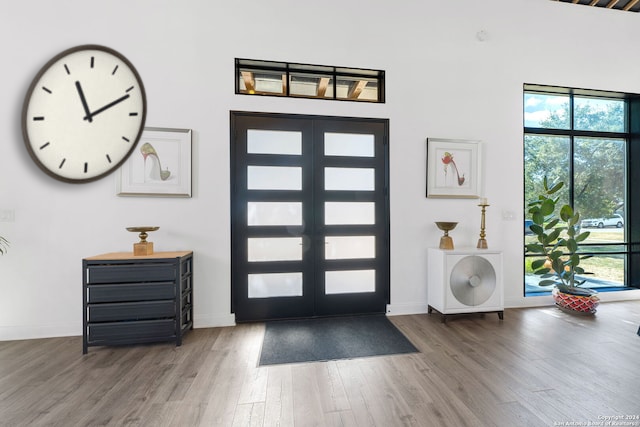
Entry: 11:11
